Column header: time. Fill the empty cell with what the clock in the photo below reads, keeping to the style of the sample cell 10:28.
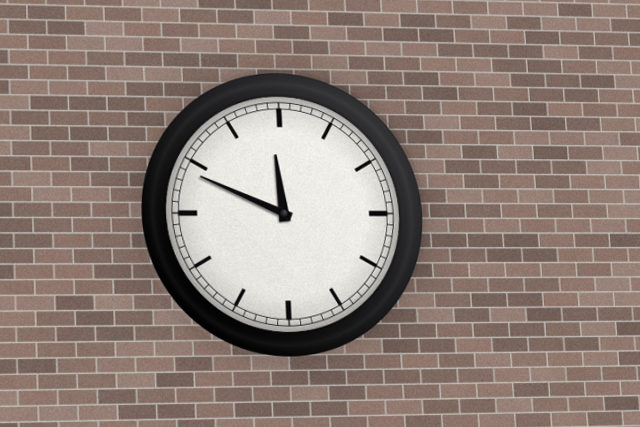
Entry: 11:49
